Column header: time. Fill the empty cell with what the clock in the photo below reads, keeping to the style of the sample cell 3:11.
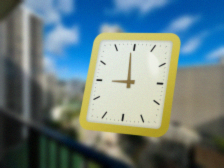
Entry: 8:59
